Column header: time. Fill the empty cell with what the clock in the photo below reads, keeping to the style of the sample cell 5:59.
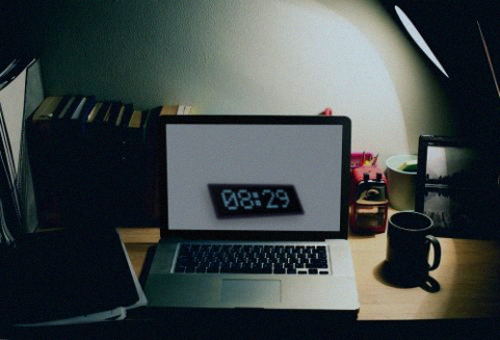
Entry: 8:29
